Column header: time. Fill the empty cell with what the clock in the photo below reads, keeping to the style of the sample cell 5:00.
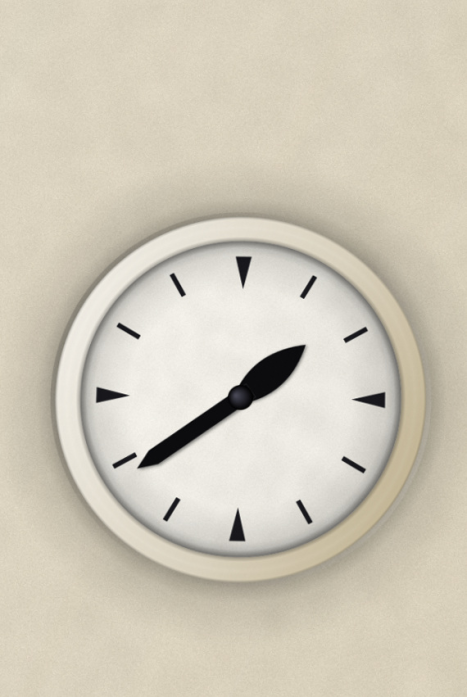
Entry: 1:39
